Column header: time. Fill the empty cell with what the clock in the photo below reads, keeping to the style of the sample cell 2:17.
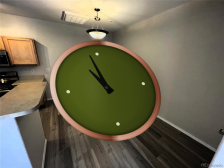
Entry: 10:58
